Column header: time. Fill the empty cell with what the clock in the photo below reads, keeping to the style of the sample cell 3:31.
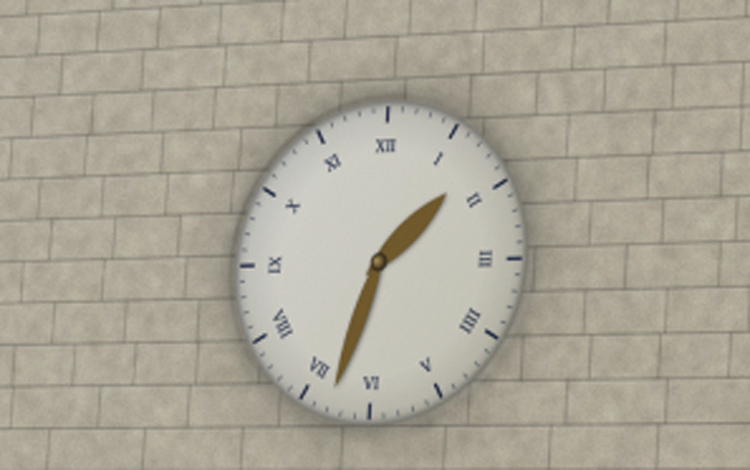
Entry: 1:33
